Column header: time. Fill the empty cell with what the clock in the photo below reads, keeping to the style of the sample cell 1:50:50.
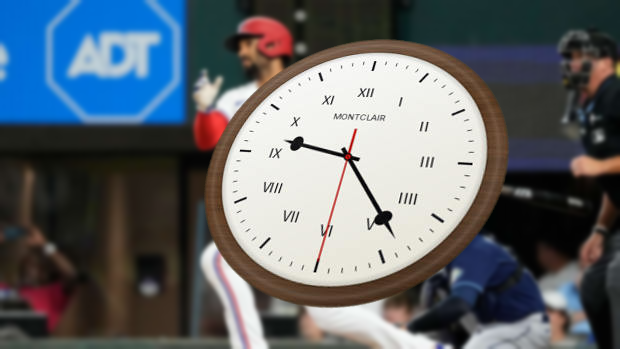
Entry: 9:23:30
